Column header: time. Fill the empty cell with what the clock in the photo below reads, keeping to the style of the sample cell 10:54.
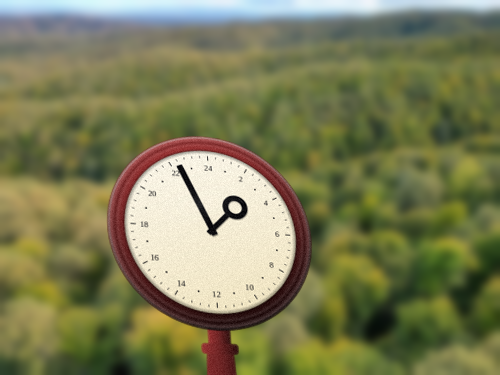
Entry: 2:56
